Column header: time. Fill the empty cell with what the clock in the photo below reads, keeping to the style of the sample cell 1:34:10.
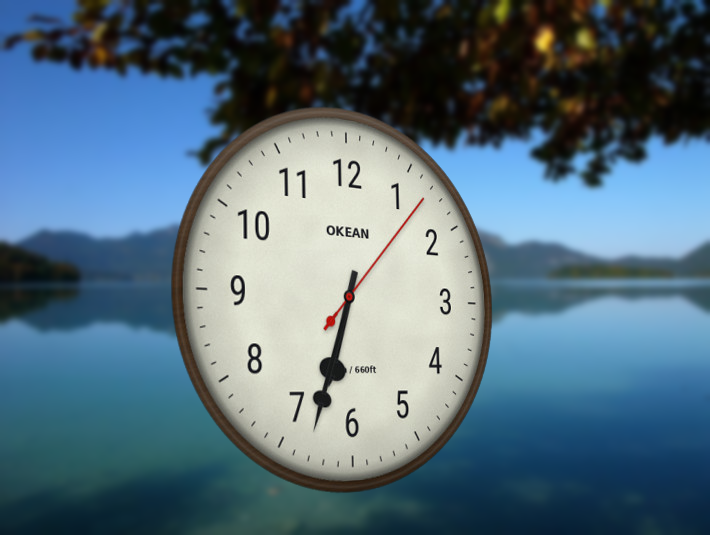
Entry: 6:33:07
